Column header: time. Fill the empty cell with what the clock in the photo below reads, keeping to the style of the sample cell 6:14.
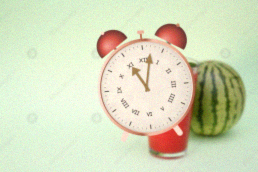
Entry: 11:02
